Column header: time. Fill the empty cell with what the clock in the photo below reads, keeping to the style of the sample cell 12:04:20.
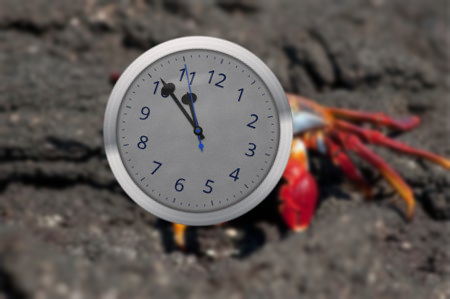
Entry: 10:50:55
